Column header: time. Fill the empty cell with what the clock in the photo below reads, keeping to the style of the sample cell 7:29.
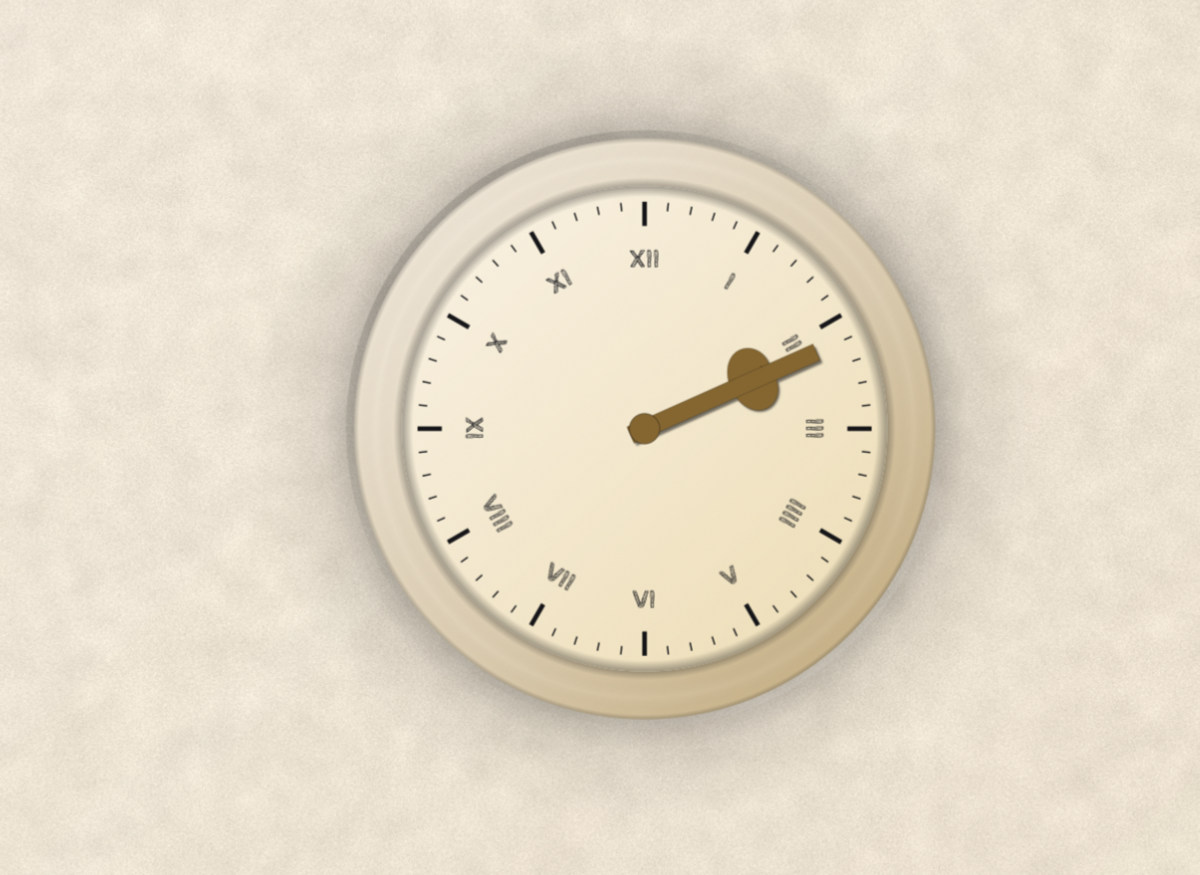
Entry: 2:11
